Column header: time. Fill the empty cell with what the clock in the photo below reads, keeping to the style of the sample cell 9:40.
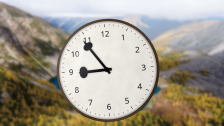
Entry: 8:54
